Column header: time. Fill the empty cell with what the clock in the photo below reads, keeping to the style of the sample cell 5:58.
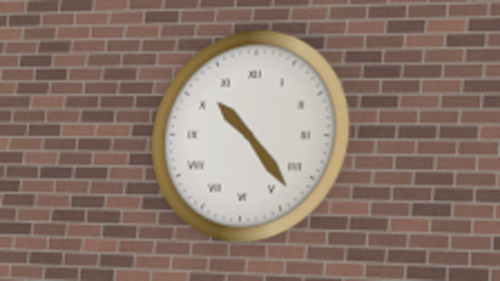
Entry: 10:23
